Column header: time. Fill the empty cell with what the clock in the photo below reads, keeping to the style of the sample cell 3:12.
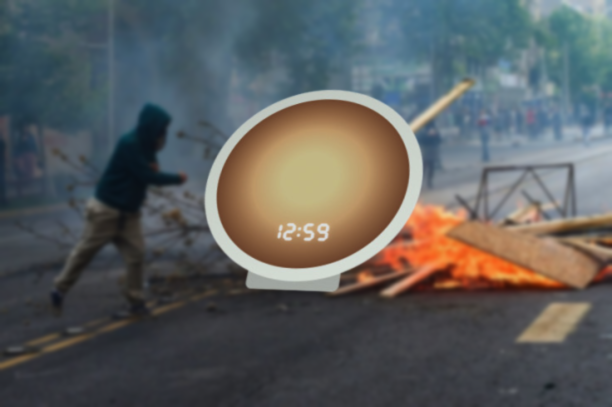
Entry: 12:59
